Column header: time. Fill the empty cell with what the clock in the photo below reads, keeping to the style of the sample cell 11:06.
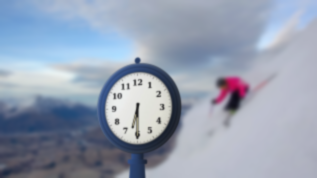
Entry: 6:30
